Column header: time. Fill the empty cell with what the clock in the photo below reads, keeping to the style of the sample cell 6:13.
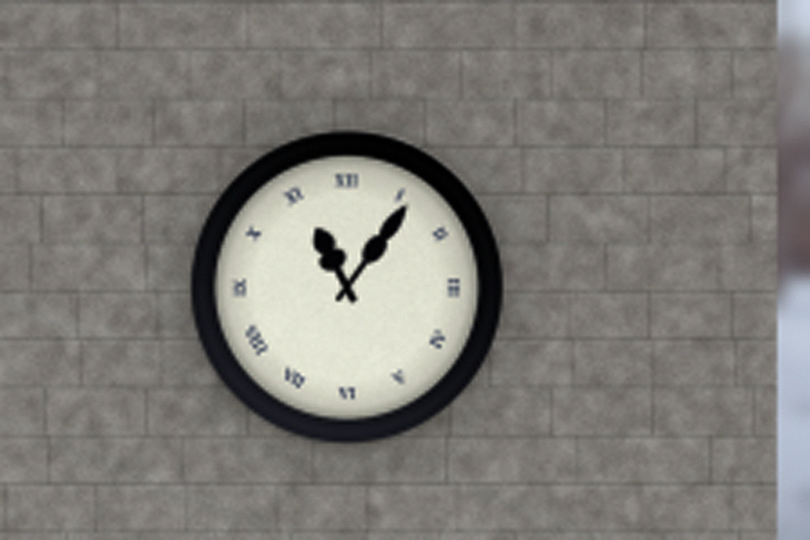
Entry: 11:06
